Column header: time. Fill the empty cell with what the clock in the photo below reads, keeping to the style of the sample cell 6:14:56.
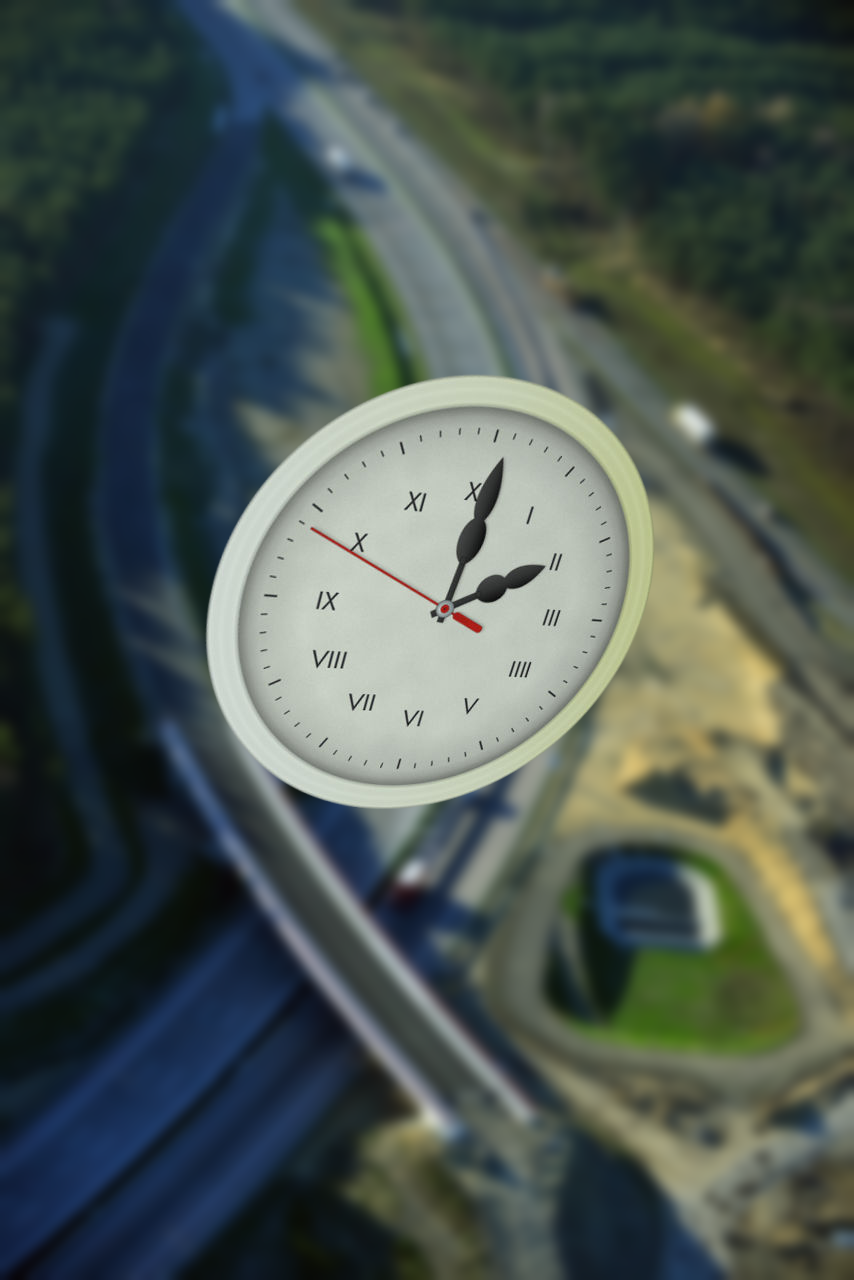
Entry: 2:00:49
